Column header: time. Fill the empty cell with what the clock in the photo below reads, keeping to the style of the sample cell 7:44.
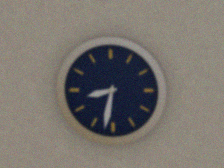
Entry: 8:32
